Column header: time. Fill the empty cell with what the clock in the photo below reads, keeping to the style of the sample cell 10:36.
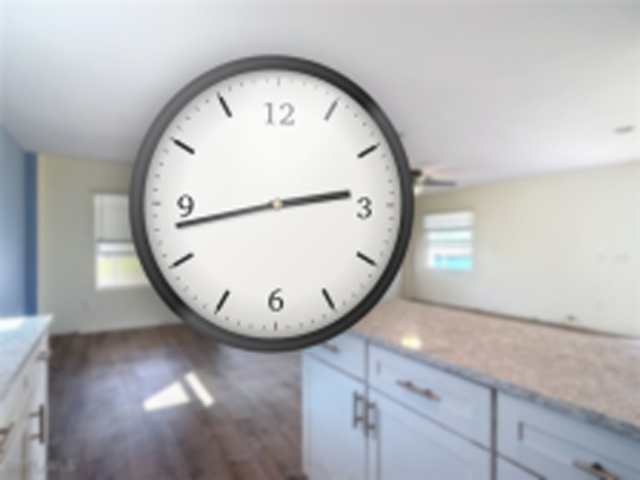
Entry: 2:43
